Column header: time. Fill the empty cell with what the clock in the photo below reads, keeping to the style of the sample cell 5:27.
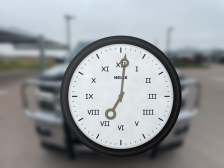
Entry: 7:01
